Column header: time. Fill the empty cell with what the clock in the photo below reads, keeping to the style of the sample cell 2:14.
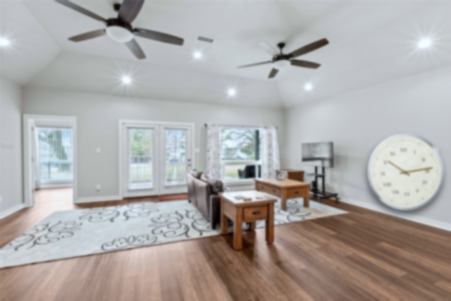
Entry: 10:14
